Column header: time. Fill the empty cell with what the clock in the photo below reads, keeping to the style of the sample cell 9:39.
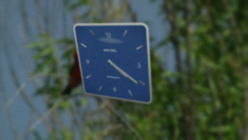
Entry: 4:21
